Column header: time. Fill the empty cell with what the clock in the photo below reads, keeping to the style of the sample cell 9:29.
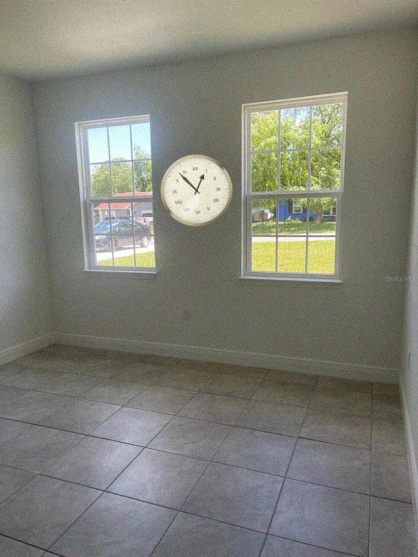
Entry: 12:53
